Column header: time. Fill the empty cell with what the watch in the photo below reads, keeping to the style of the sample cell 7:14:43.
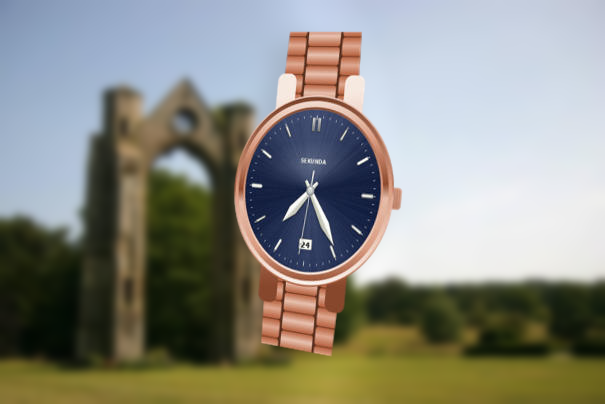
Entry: 7:24:31
